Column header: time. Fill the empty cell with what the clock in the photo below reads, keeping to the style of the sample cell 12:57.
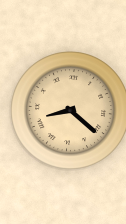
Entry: 8:21
